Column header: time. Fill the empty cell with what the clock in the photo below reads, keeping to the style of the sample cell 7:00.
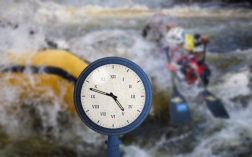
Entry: 4:48
